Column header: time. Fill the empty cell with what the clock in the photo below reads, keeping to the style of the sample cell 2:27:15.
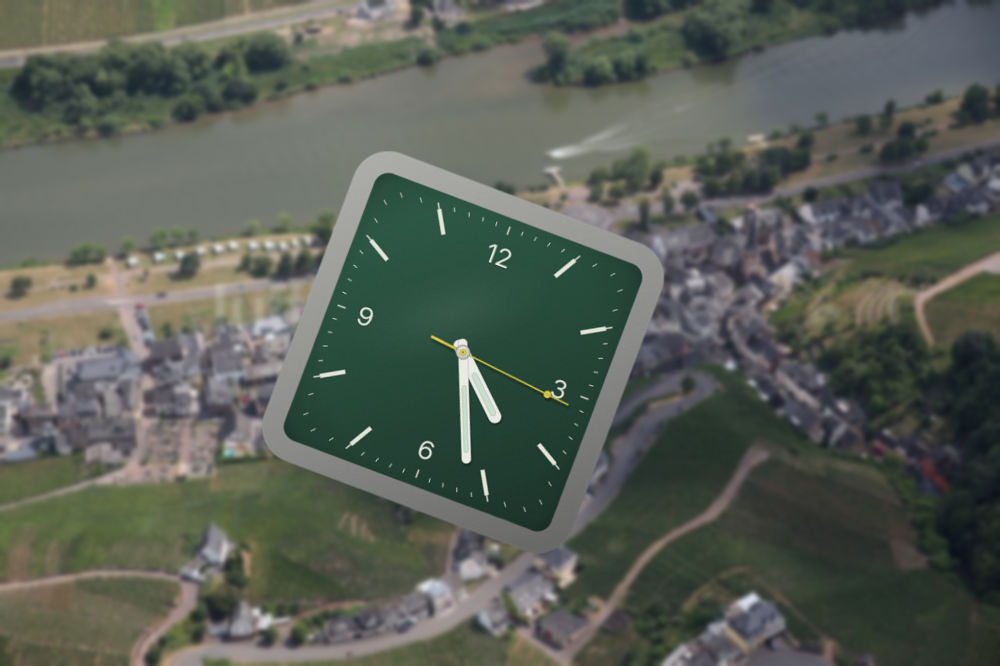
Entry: 4:26:16
